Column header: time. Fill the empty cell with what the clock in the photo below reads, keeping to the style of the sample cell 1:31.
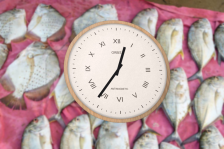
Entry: 12:36
